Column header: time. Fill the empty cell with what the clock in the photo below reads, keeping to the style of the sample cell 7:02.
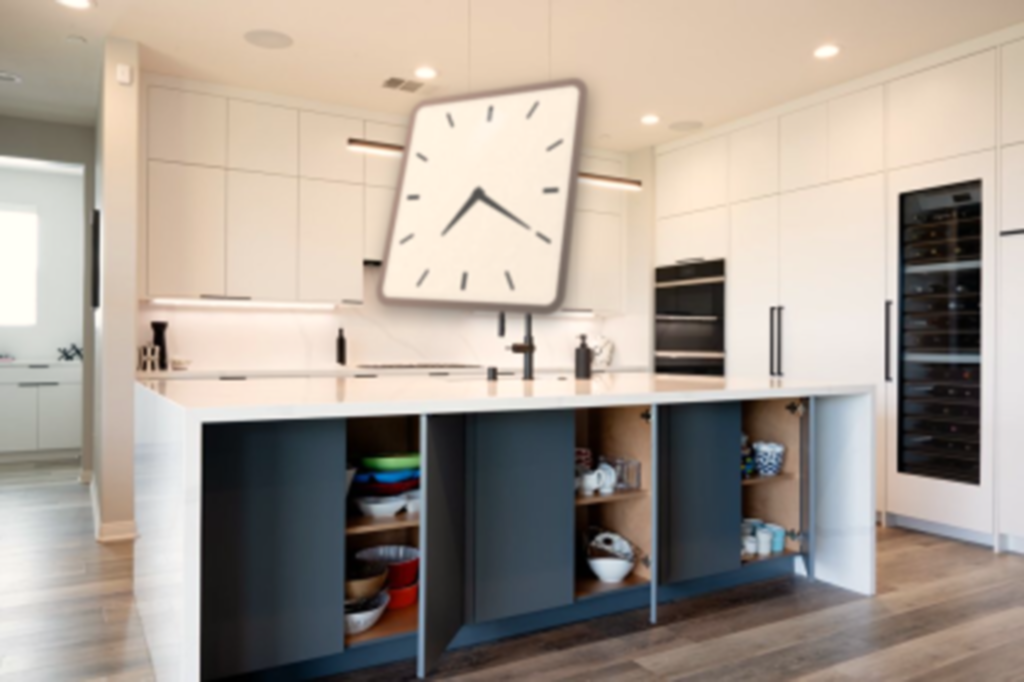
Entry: 7:20
